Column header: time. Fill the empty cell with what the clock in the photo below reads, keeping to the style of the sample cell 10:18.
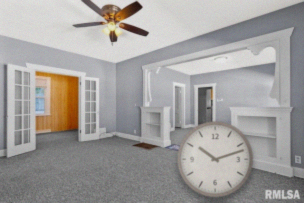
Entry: 10:12
